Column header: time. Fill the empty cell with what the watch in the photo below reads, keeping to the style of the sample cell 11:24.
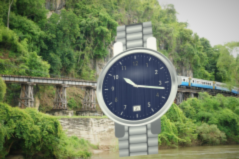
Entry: 10:17
